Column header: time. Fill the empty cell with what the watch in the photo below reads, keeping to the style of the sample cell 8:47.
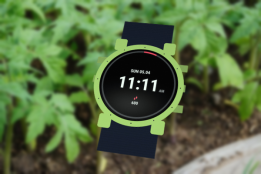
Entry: 11:11
